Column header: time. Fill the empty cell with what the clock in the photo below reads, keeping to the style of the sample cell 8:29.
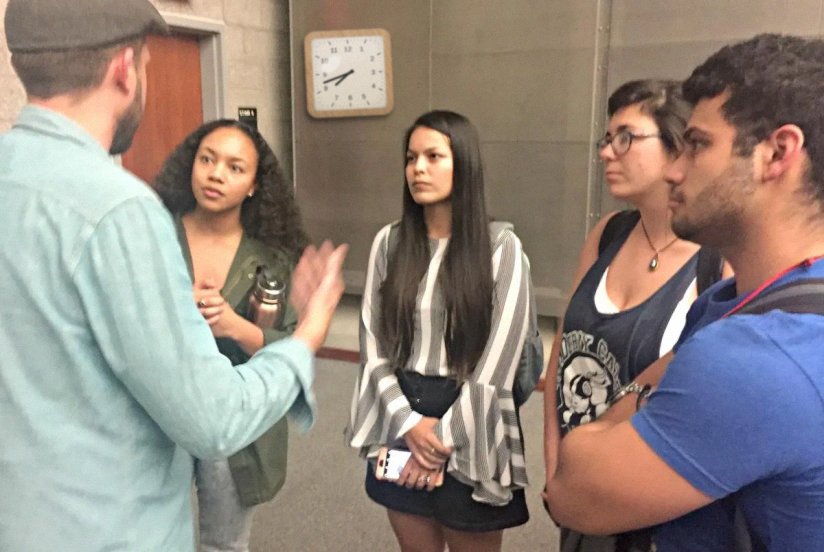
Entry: 7:42
